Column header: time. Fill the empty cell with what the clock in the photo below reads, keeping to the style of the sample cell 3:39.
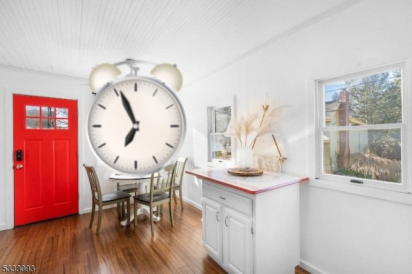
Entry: 6:56
